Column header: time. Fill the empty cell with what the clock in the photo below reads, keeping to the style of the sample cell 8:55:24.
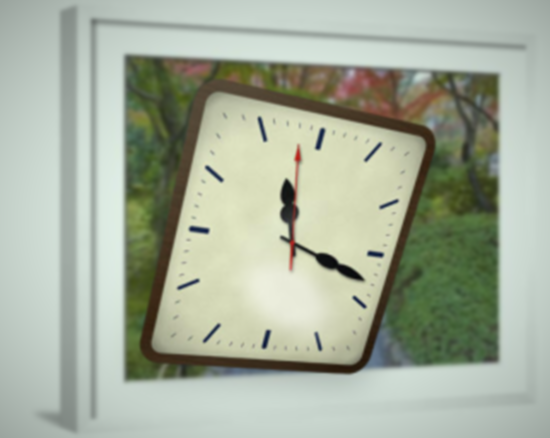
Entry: 11:17:58
